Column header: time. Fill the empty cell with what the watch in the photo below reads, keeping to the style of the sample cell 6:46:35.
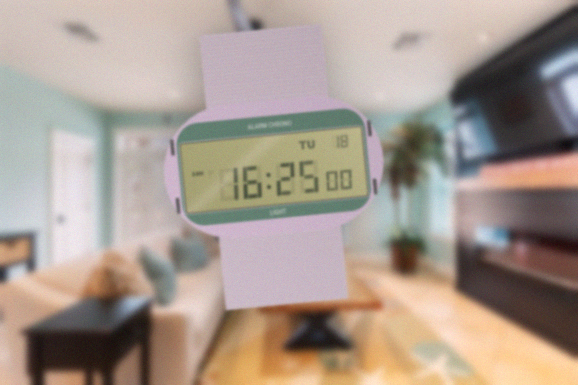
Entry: 16:25:00
